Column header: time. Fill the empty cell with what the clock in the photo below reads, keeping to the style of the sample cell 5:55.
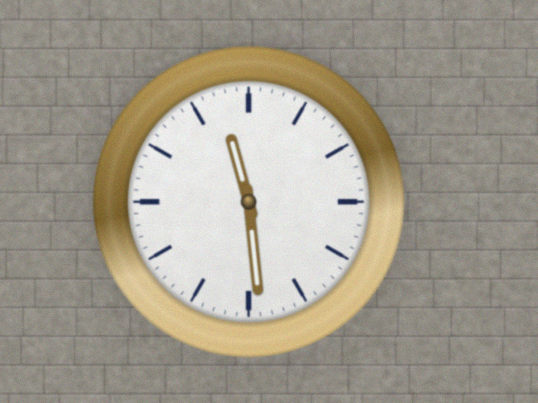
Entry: 11:29
